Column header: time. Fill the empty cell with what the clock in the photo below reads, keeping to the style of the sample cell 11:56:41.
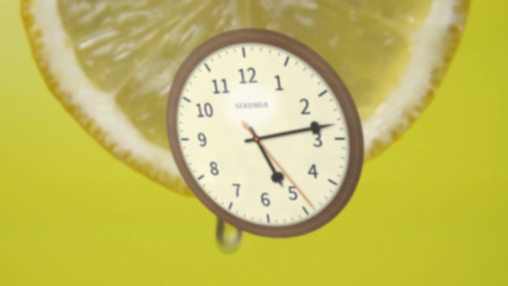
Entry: 5:13:24
